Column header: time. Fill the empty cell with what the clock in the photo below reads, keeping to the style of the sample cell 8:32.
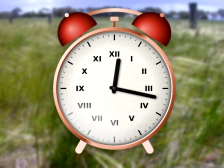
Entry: 12:17
